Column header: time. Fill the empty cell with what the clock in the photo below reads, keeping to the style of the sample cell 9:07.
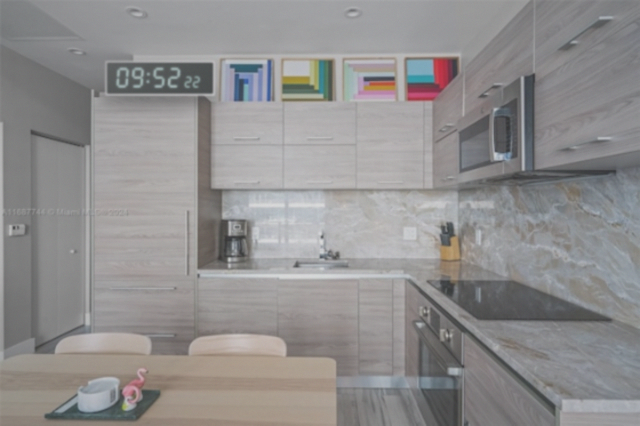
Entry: 9:52
